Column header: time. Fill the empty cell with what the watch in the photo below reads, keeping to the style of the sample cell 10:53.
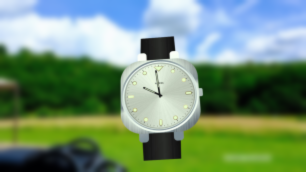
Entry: 9:59
